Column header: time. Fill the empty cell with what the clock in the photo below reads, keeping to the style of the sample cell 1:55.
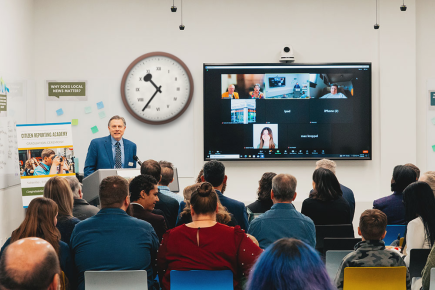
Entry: 10:36
